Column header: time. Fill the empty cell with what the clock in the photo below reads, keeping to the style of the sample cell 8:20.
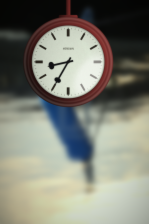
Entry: 8:35
